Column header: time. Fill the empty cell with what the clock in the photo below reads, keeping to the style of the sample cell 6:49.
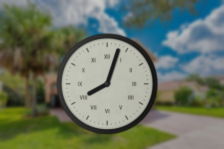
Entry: 8:03
